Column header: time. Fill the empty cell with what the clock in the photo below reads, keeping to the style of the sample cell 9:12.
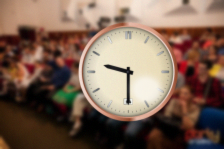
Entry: 9:30
